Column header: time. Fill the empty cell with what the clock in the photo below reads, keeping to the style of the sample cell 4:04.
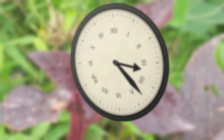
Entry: 3:23
